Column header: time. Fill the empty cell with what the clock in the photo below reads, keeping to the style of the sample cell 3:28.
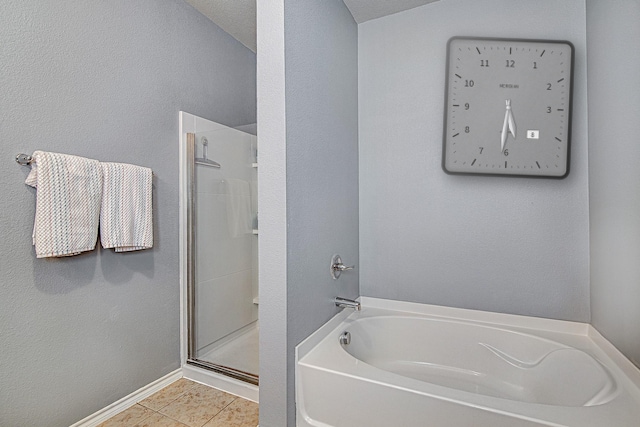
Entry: 5:31
